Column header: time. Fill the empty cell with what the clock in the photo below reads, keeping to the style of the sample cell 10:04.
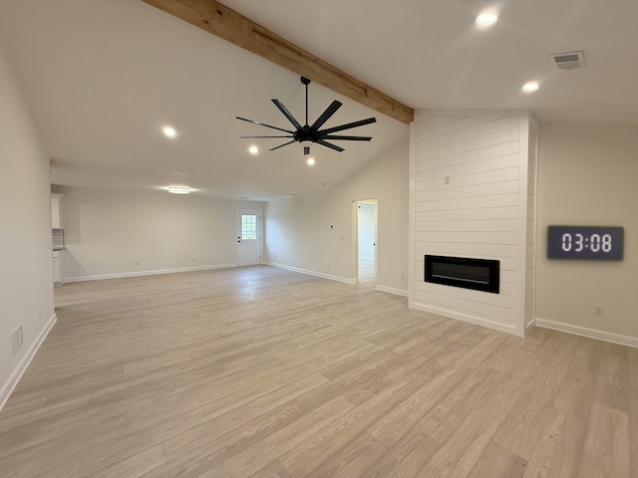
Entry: 3:08
